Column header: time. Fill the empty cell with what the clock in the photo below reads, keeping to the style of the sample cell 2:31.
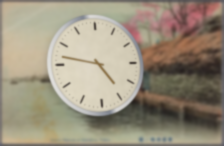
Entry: 4:47
